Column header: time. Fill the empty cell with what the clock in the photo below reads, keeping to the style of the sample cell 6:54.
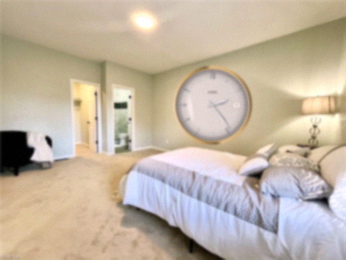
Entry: 2:24
